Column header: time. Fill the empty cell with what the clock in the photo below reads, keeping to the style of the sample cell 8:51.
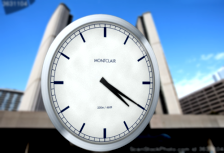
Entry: 4:20
